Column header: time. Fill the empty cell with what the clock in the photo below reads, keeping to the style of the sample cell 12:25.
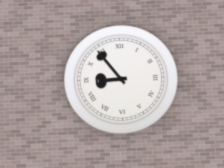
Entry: 8:54
